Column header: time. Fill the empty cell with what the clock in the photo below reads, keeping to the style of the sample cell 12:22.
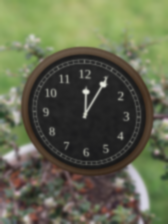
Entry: 12:05
